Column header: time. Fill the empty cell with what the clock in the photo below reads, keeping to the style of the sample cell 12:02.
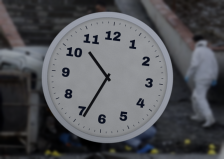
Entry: 10:34
